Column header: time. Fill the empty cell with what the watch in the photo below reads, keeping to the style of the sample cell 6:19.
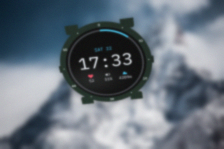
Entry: 17:33
